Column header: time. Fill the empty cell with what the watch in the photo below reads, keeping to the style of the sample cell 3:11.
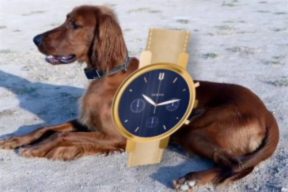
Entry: 10:13
